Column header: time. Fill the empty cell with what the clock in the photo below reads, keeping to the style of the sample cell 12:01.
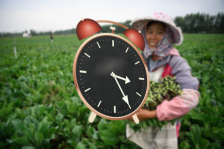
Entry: 3:25
